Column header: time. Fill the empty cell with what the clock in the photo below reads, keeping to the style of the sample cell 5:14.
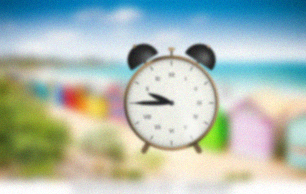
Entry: 9:45
